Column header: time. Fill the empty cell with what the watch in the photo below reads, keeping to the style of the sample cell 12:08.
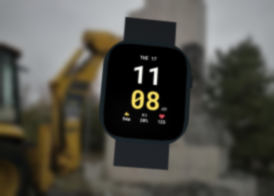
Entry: 11:08
